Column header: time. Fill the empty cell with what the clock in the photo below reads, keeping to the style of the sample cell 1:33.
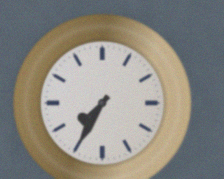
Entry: 7:35
